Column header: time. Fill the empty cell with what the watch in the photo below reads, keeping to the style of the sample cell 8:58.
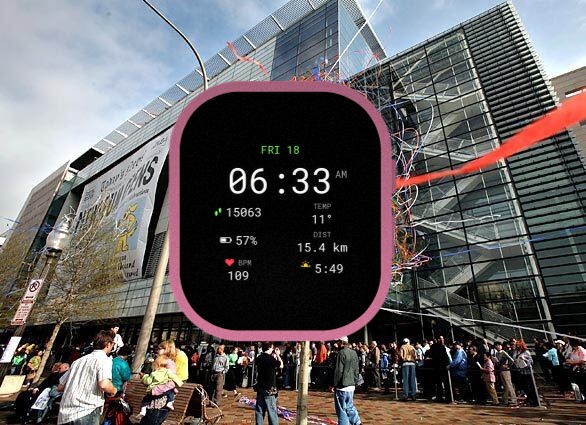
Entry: 6:33
